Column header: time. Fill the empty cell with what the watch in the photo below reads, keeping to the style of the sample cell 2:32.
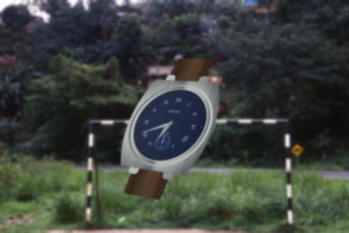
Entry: 6:41
